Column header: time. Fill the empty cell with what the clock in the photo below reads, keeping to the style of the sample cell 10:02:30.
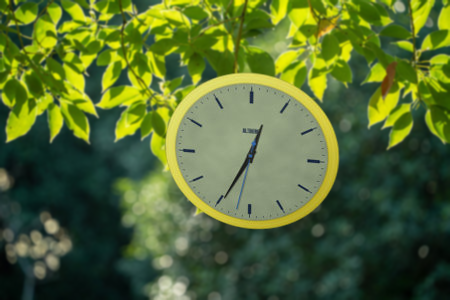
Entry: 12:34:32
